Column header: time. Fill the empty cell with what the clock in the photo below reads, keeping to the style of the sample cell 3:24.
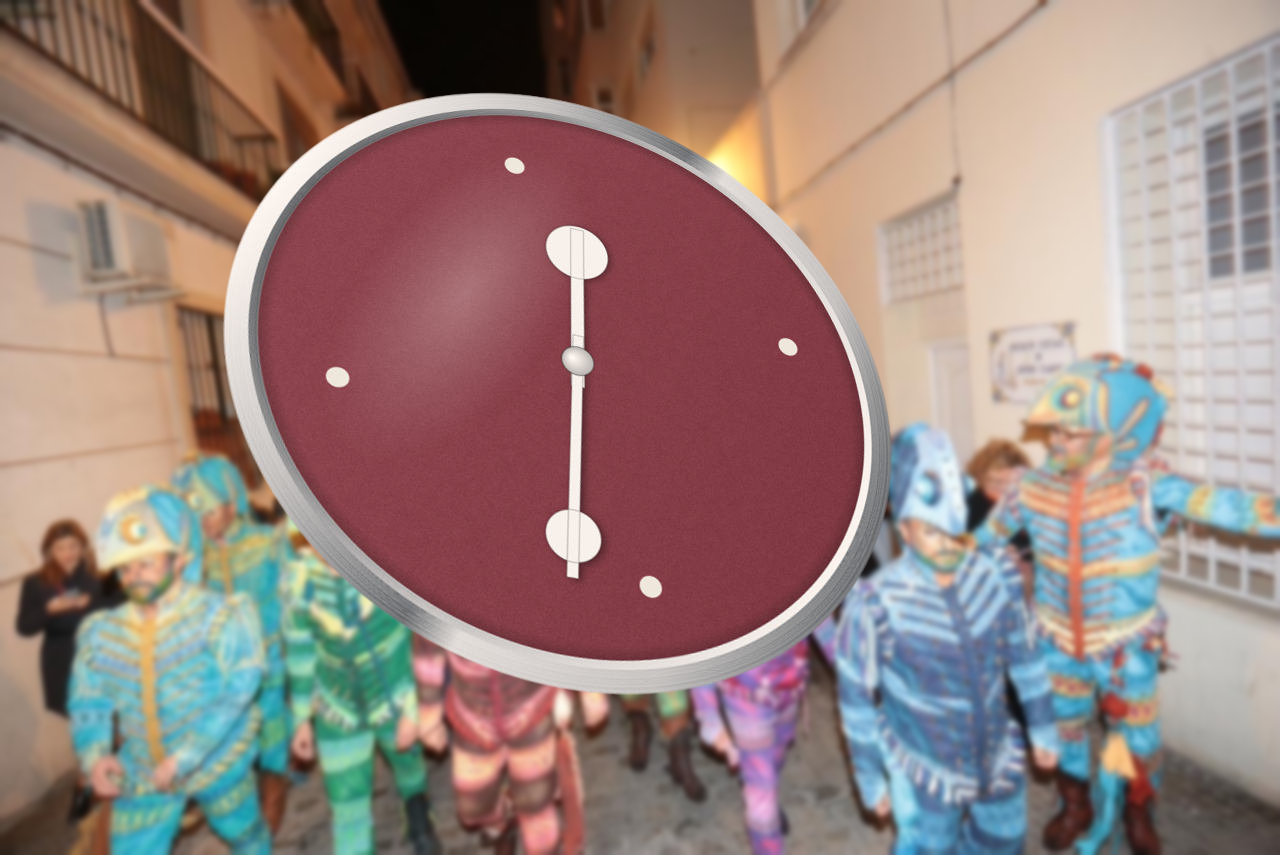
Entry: 12:33
